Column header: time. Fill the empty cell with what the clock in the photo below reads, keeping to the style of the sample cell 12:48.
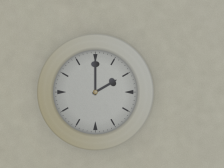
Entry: 2:00
